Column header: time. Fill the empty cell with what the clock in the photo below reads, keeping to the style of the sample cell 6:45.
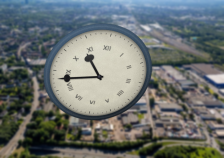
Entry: 10:43
